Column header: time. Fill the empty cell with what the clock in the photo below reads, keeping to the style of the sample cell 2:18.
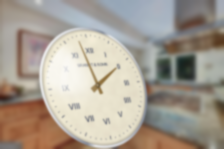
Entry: 1:58
